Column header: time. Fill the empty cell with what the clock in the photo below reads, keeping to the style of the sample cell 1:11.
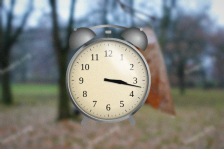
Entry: 3:17
